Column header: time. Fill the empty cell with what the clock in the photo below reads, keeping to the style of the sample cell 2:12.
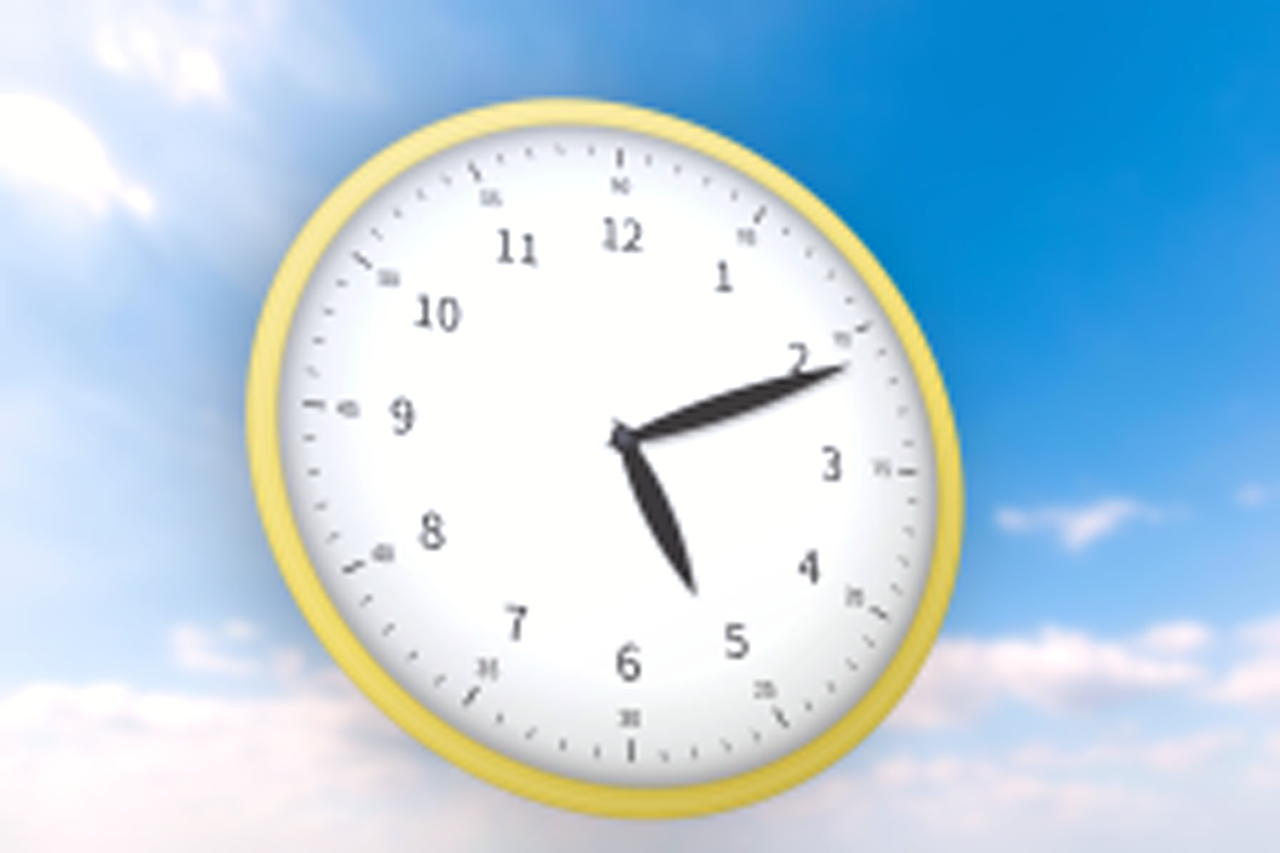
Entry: 5:11
